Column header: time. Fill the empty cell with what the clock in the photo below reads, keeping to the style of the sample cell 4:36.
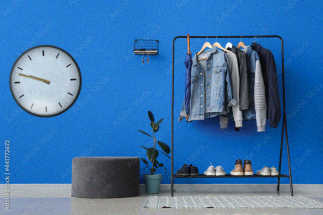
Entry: 9:48
